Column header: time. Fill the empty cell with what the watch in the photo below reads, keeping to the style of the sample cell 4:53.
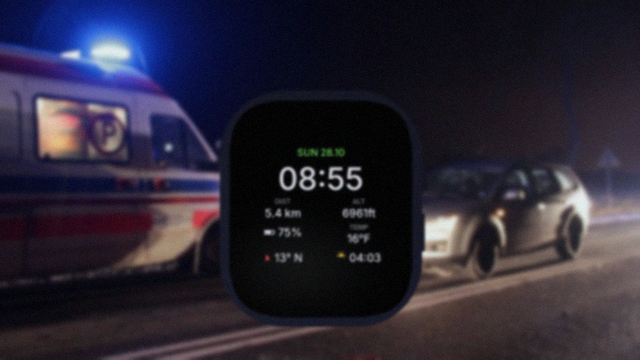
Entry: 8:55
